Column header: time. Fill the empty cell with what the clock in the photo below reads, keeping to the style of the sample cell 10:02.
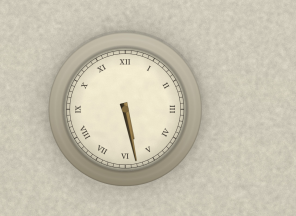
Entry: 5:28
